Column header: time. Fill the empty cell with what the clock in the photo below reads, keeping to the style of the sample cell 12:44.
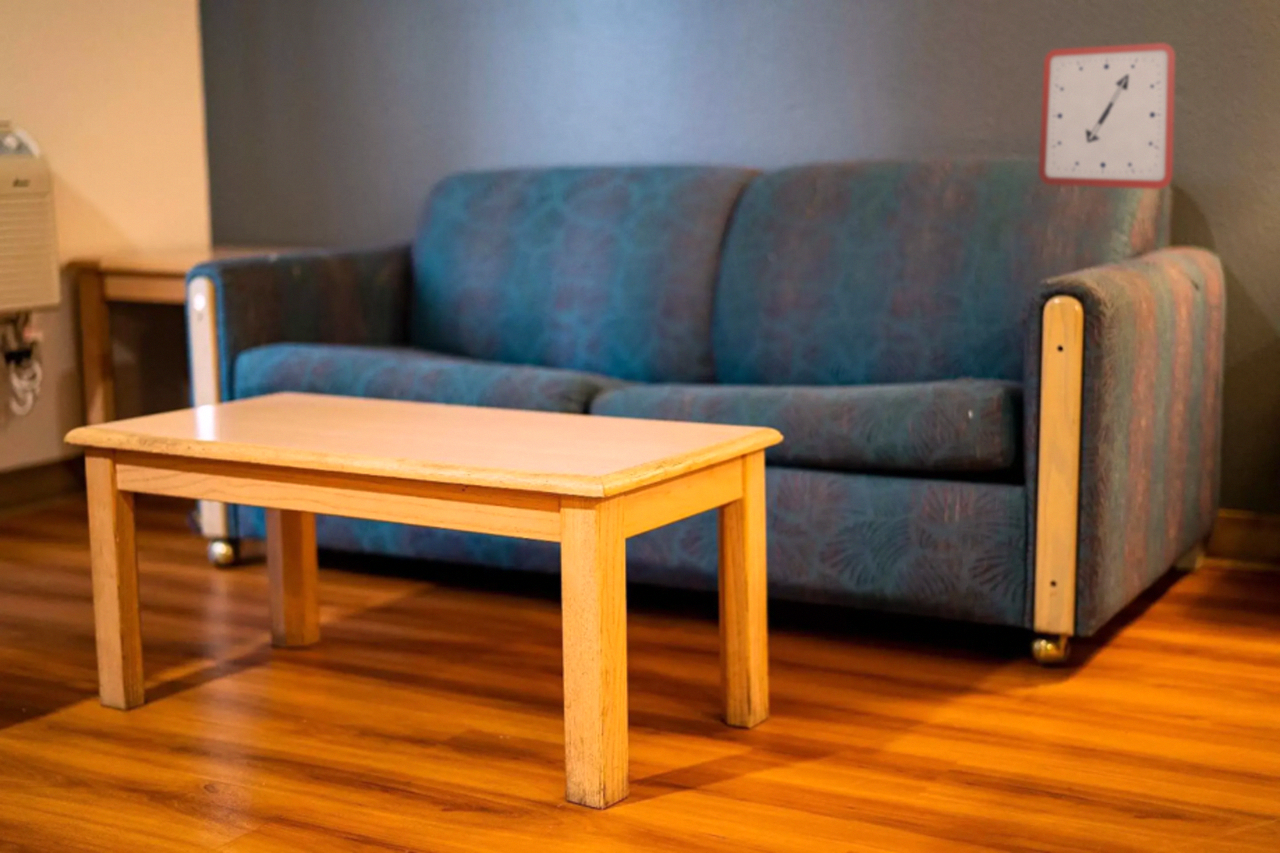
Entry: 7:05
